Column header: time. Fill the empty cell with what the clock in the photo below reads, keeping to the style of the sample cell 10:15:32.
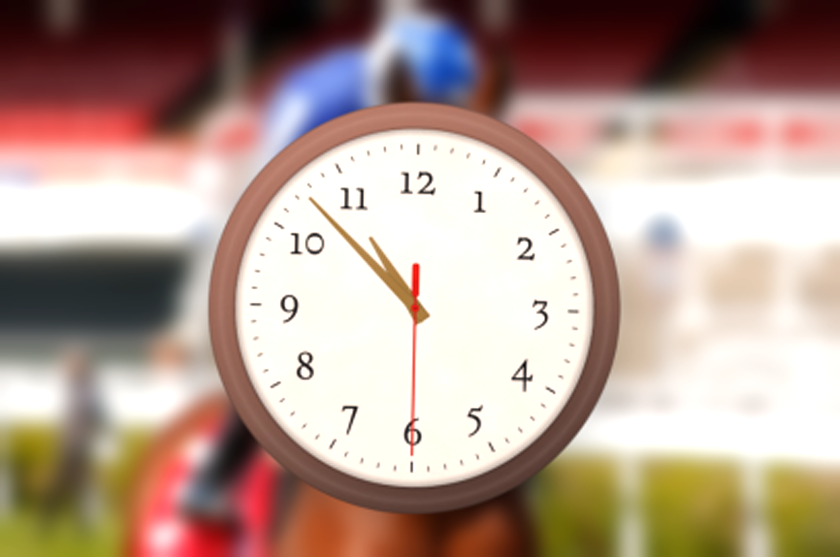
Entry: 10:52:30
